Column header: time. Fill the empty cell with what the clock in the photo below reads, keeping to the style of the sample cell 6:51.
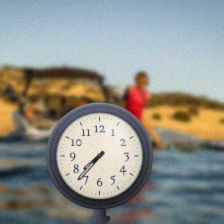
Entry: 7:37
